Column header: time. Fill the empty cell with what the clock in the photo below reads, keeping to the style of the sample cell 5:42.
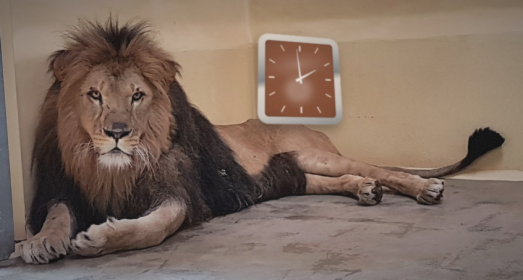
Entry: 1:59
